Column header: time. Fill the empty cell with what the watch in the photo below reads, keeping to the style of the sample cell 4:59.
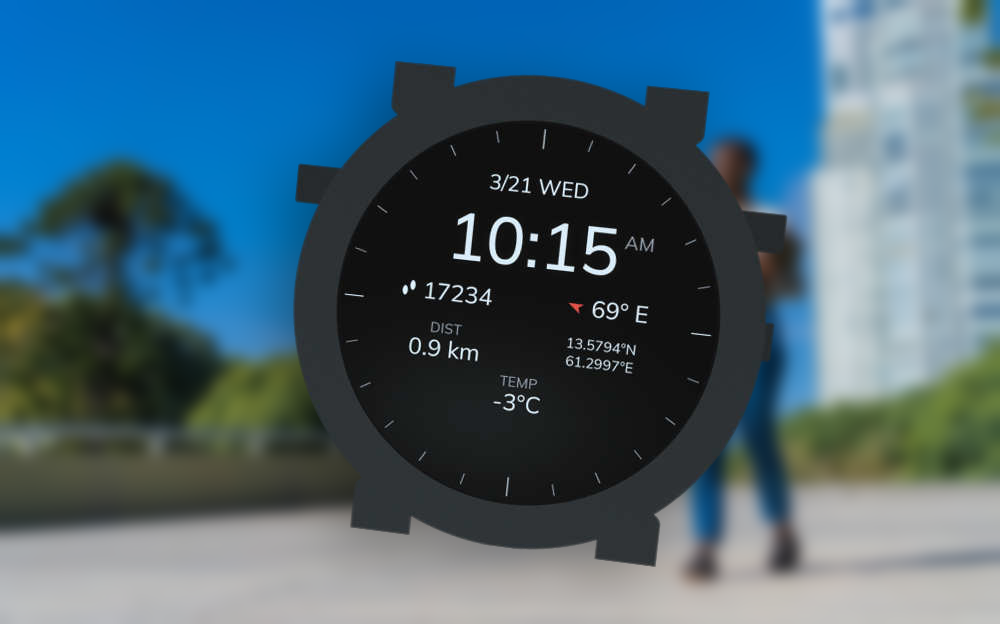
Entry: 10:15
